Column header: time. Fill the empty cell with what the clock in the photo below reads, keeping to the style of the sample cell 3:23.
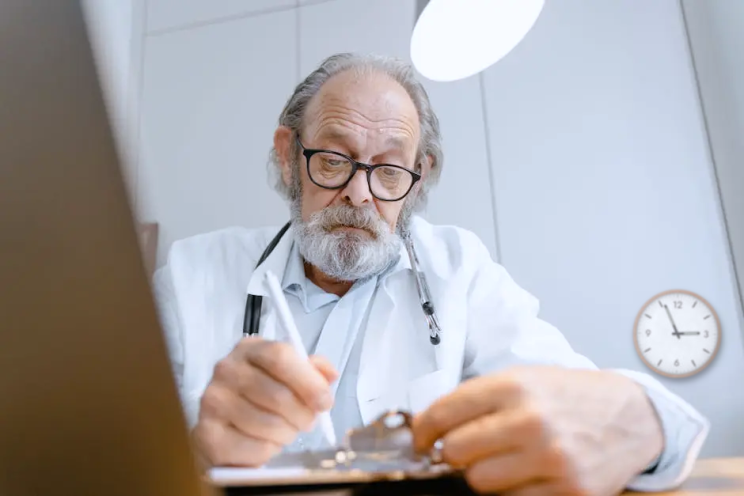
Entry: 2:56
